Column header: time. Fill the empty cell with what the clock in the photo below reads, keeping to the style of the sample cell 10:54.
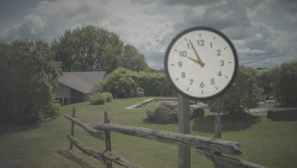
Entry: 9:56
